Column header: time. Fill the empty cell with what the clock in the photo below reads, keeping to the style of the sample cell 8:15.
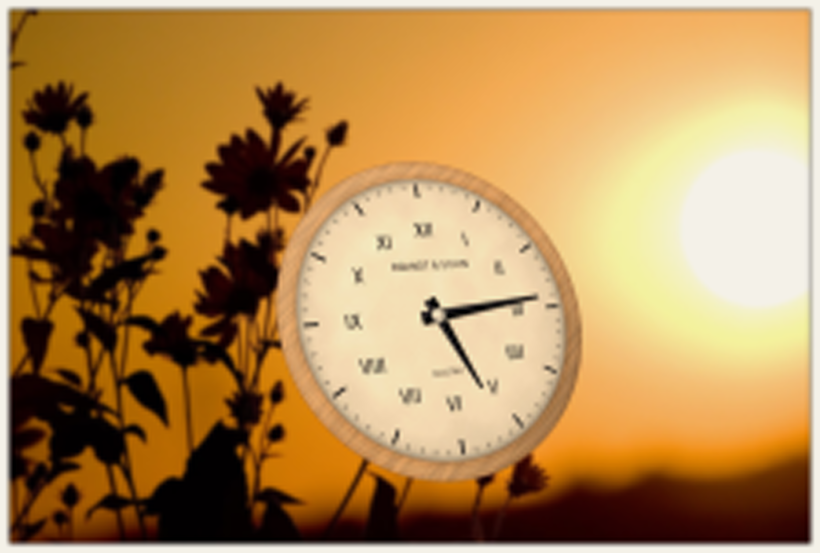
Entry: 5:14
